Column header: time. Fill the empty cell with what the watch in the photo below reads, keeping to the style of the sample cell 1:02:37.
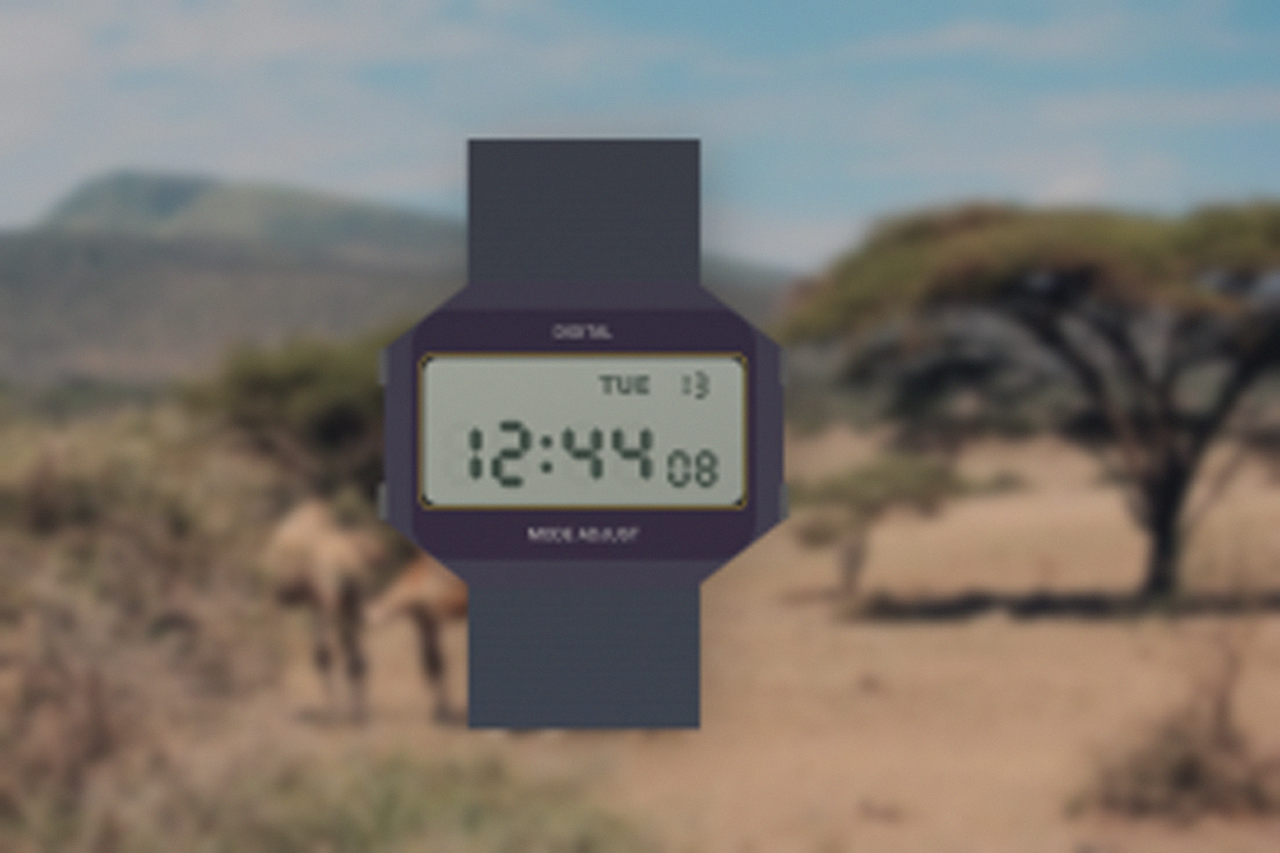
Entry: 12:44:08
